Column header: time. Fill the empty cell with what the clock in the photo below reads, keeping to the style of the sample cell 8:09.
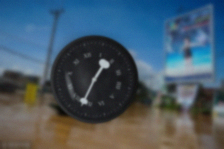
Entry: 1:37
